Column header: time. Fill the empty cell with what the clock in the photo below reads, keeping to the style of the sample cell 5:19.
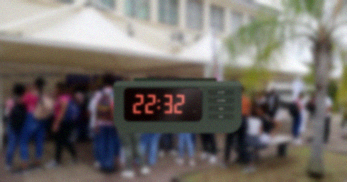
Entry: 22:32
